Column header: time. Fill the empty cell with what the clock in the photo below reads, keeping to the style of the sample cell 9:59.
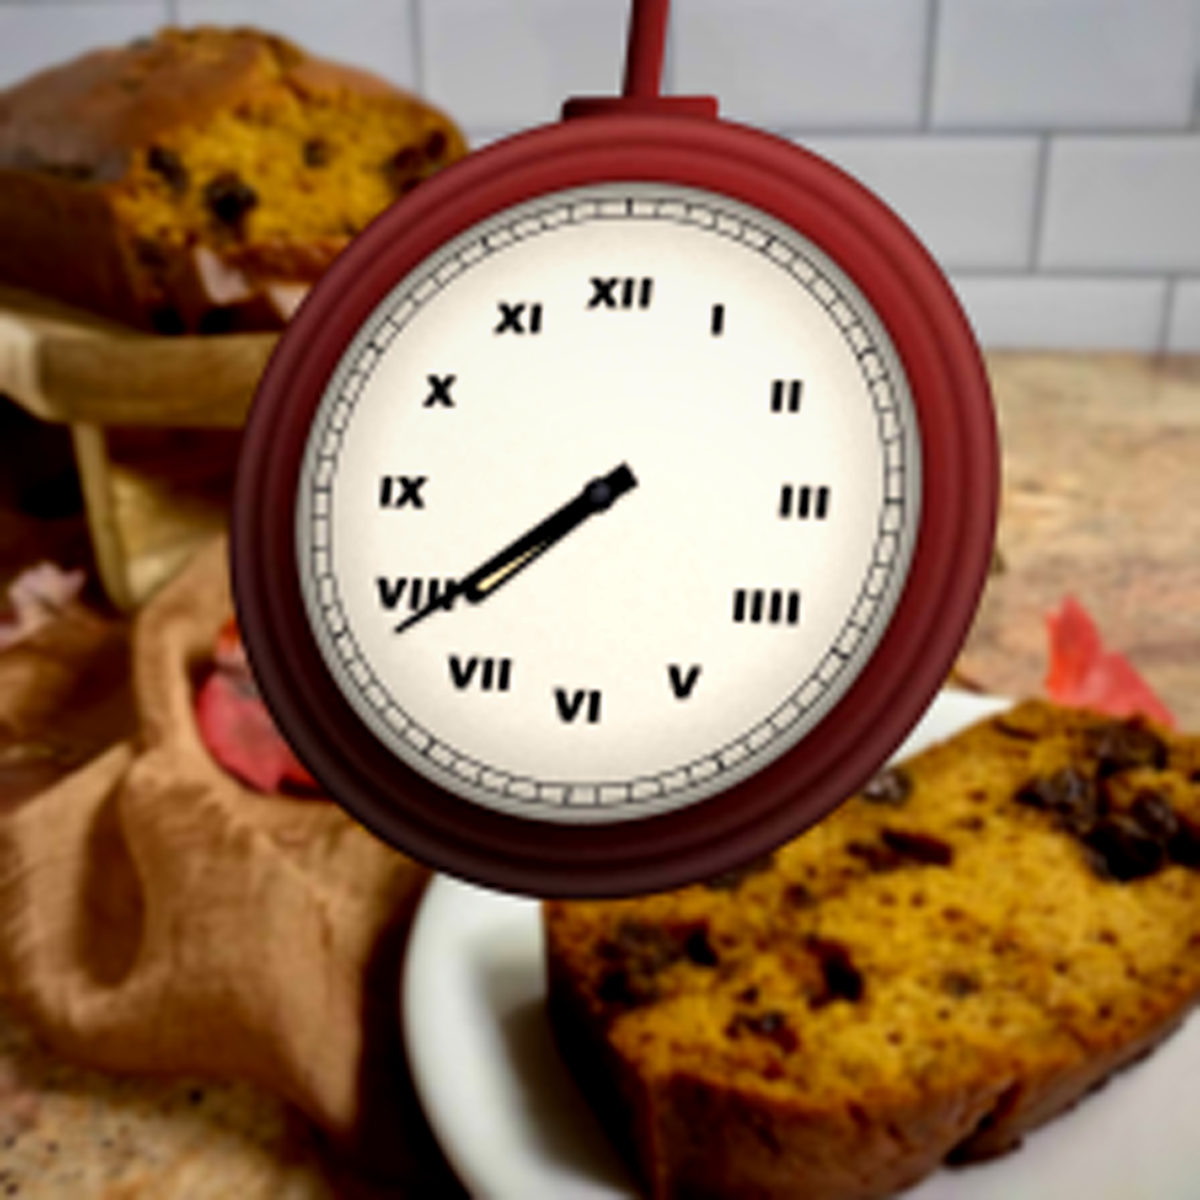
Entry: 7:39
